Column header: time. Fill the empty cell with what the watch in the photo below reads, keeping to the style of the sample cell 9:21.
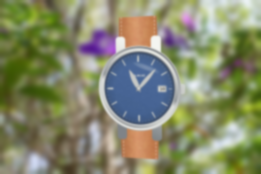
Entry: 11:07
